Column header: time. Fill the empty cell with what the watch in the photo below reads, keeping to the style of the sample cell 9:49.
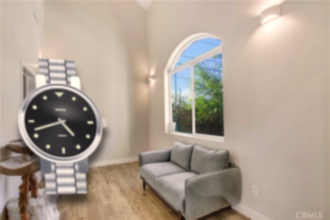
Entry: 4:42
